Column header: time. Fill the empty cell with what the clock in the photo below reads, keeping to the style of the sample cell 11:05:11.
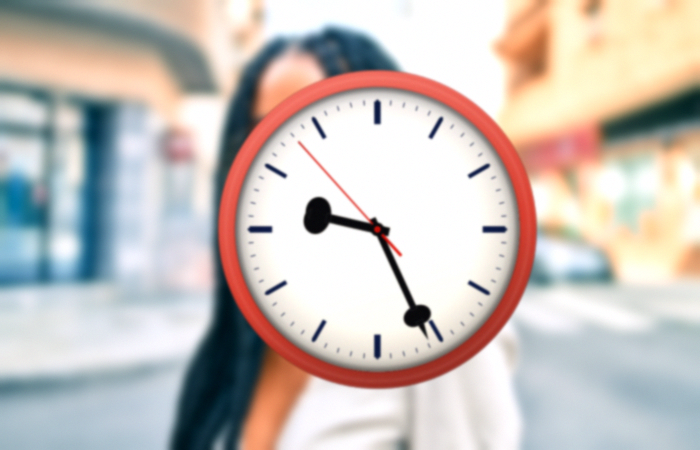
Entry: 9:25:53
